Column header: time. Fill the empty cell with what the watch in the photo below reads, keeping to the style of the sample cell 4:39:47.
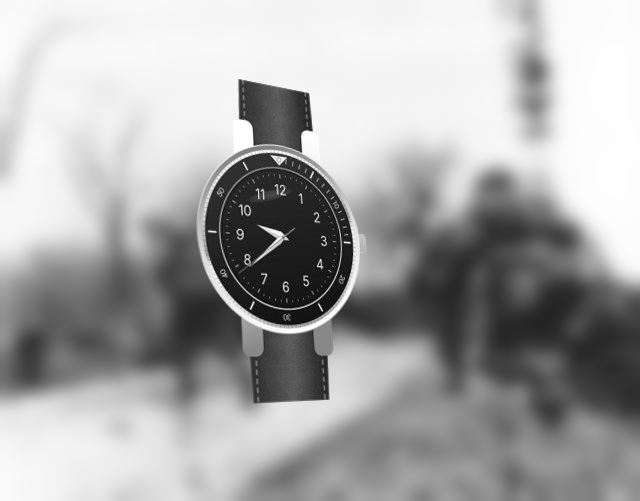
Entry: 9:38:39
